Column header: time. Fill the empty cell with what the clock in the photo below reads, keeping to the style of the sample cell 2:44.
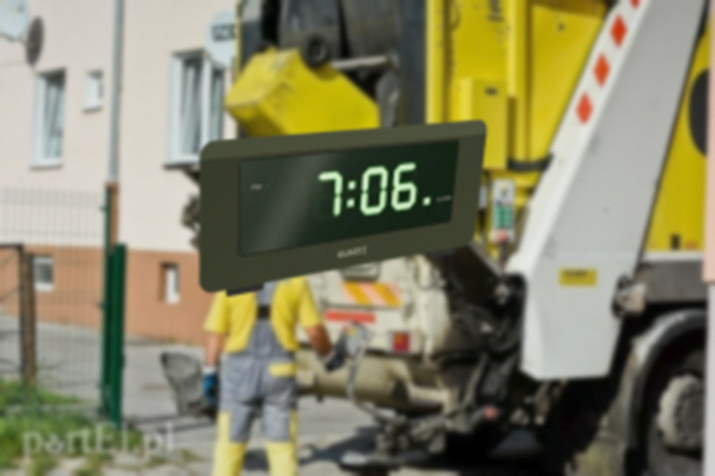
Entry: 7:06
